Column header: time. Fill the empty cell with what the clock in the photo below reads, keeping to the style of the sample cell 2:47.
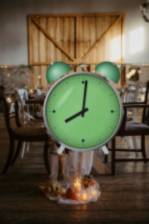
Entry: 8:01
